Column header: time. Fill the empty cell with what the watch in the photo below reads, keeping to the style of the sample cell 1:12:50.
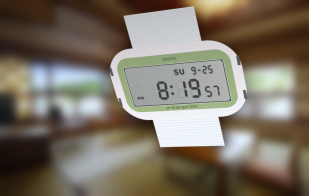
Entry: 8:19:57
